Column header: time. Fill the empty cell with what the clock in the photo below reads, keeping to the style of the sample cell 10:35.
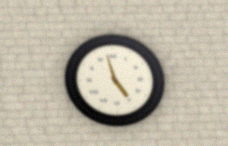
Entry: 4:58
